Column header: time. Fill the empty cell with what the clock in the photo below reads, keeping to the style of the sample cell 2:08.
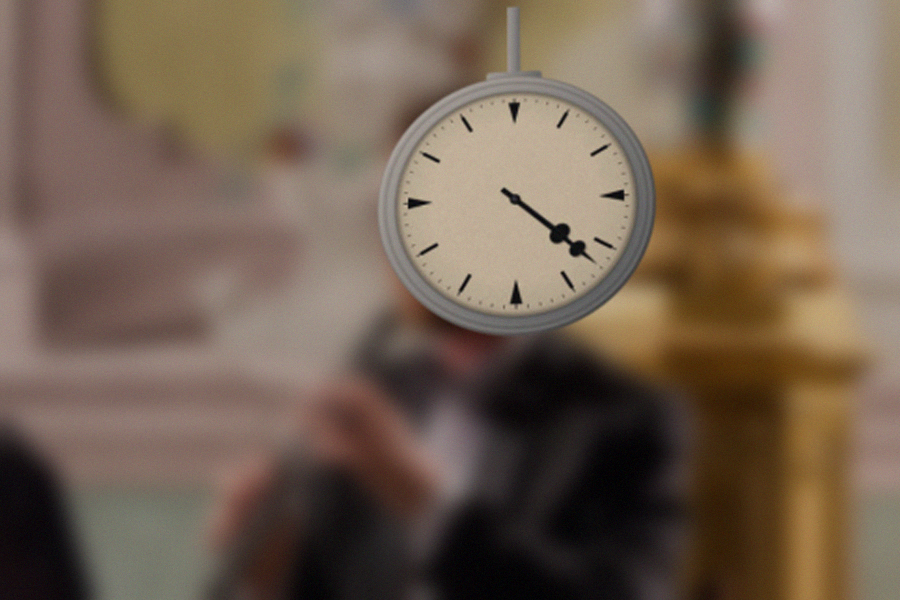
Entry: 4:22
